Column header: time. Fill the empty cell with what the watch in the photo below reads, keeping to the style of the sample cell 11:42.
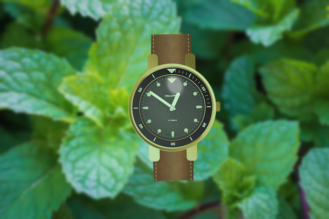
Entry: 12:51
